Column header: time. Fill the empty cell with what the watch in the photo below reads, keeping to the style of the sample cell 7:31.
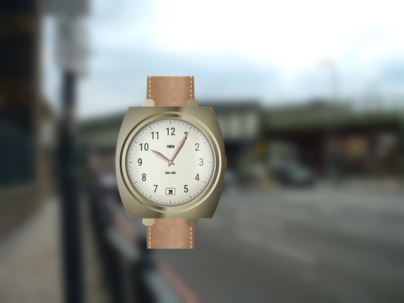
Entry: 10:05
